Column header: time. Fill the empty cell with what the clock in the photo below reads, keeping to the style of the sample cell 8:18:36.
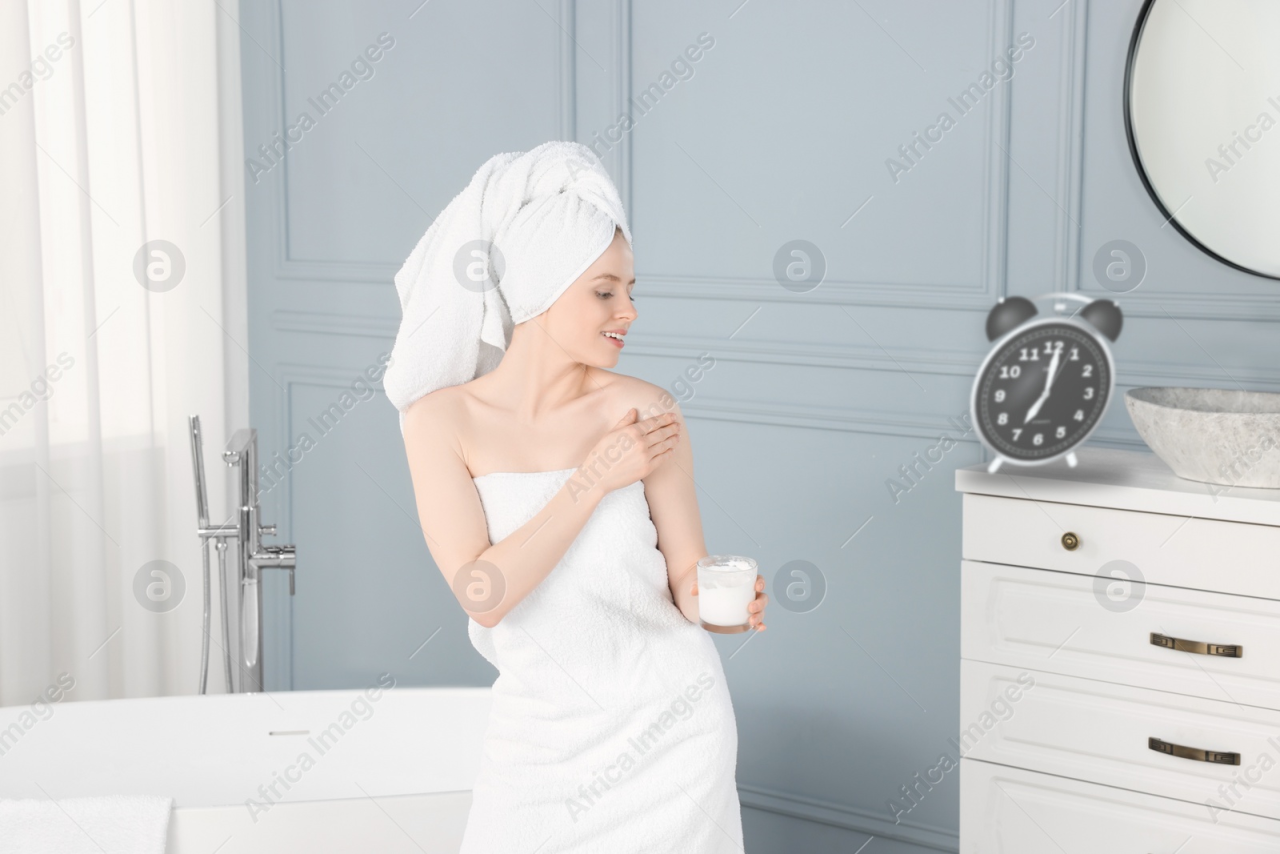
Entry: 7:01:04
